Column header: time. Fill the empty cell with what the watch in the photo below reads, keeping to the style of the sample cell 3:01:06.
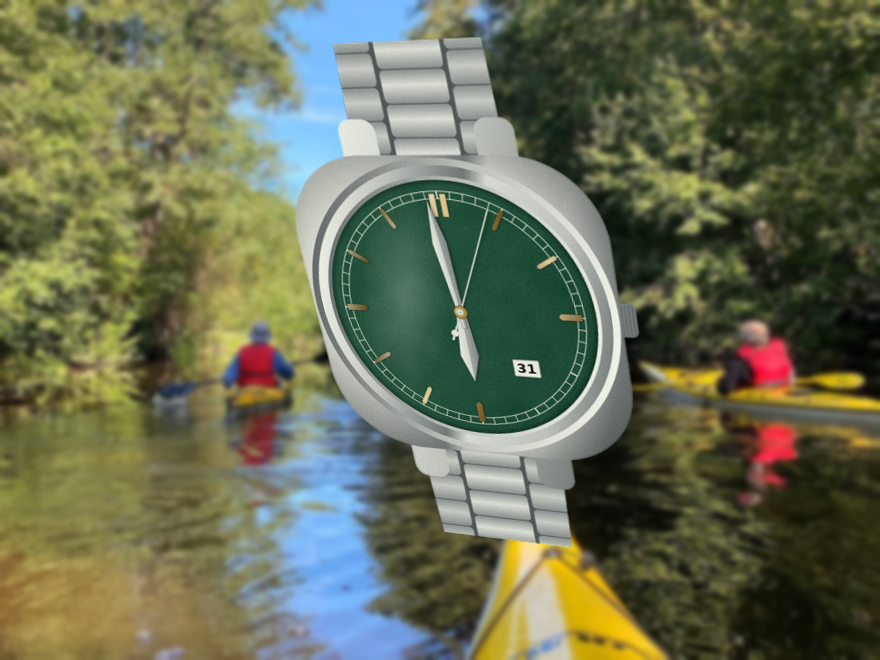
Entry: 5:59:04
